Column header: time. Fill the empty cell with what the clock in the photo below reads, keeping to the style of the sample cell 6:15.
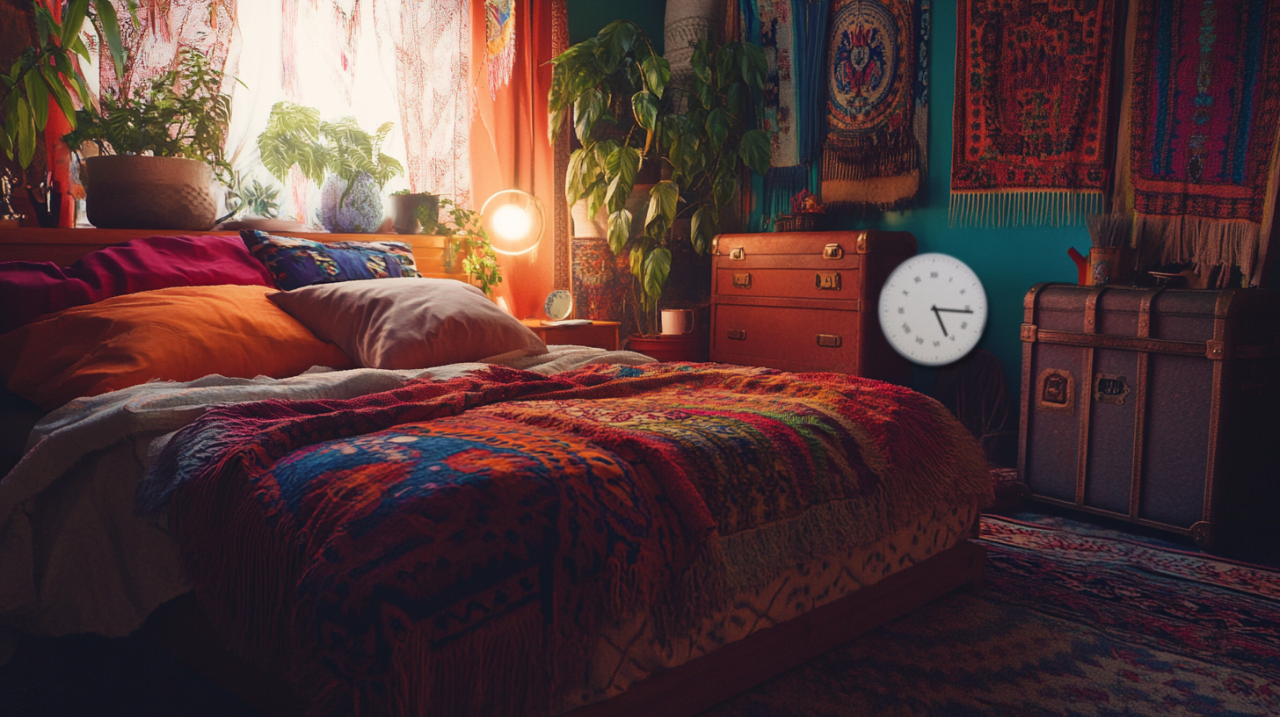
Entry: 5:16
